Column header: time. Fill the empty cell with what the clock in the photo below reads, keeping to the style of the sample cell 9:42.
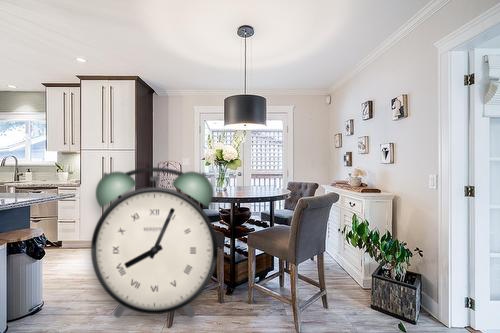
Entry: 8:04
